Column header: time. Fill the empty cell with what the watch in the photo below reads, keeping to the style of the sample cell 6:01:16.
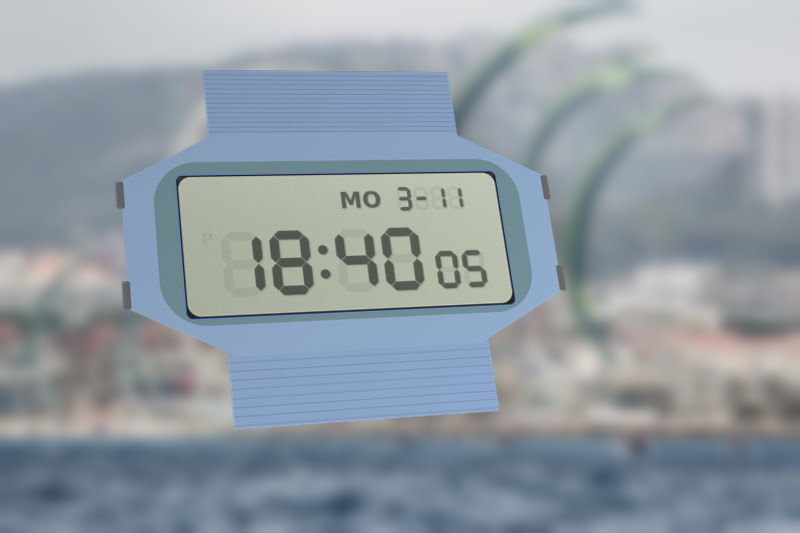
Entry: 18:40:05
